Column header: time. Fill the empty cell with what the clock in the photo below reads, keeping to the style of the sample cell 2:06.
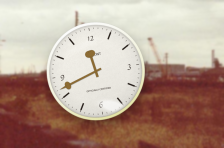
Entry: 11:42
